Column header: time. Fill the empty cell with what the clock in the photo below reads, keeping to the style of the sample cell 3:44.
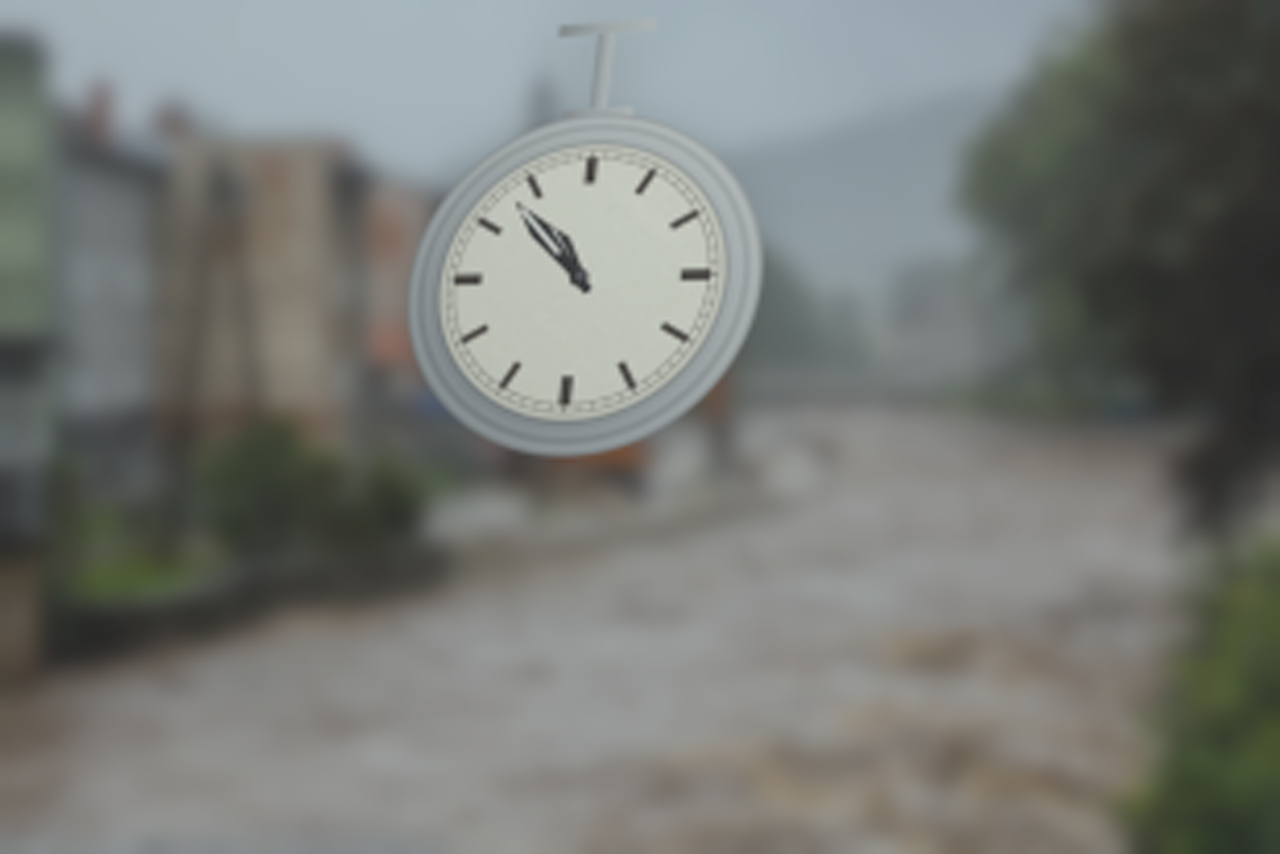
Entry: 10:53
